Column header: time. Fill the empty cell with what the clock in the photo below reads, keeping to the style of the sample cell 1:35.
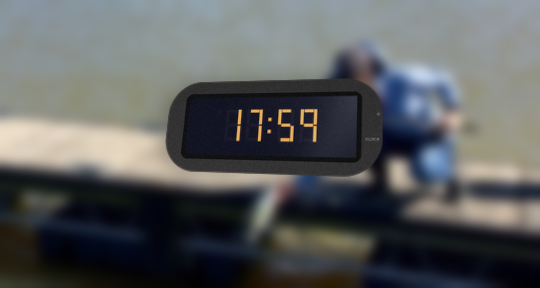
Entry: 17:59
